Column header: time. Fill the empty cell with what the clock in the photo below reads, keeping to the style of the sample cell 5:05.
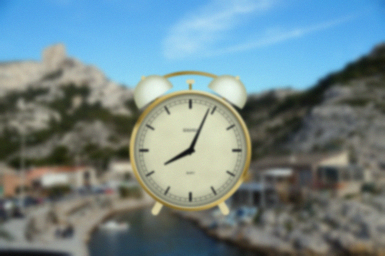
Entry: 8:04
